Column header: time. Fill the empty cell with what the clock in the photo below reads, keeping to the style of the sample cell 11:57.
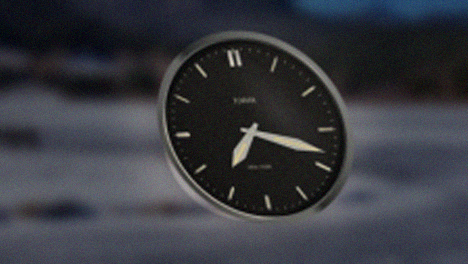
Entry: 7:18
